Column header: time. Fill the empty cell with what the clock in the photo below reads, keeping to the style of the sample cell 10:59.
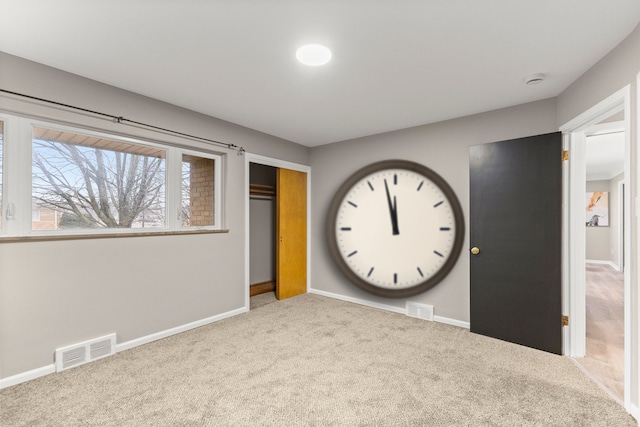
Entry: 11:58
